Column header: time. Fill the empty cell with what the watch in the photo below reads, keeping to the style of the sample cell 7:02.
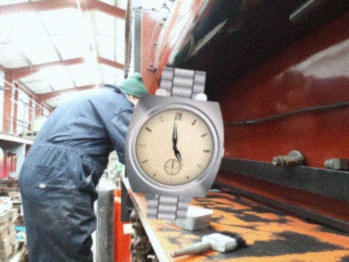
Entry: 4:59
